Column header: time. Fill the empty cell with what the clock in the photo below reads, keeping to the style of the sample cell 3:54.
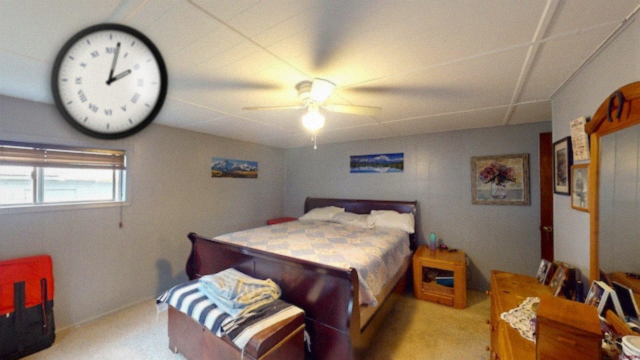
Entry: 2:02
